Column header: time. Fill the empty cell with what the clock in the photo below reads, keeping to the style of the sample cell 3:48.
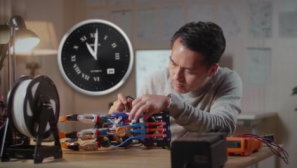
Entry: 11:01
